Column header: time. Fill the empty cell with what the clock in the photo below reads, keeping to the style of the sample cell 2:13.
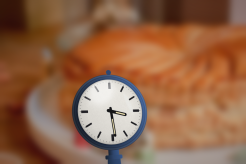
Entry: 3:29
